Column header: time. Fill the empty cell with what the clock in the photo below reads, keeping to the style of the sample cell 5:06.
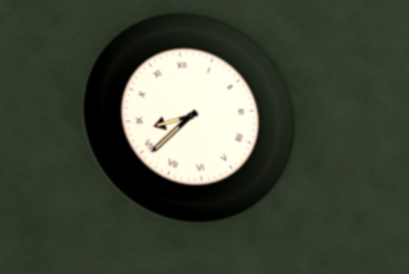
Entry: 8:39
